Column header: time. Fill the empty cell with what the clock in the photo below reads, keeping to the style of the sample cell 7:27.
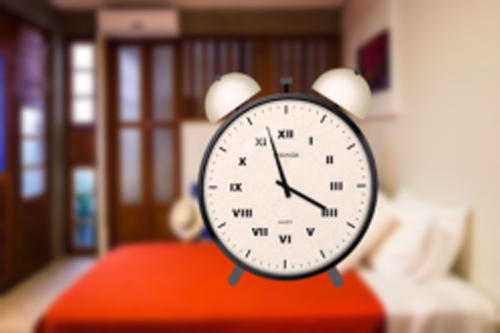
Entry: 3:57
